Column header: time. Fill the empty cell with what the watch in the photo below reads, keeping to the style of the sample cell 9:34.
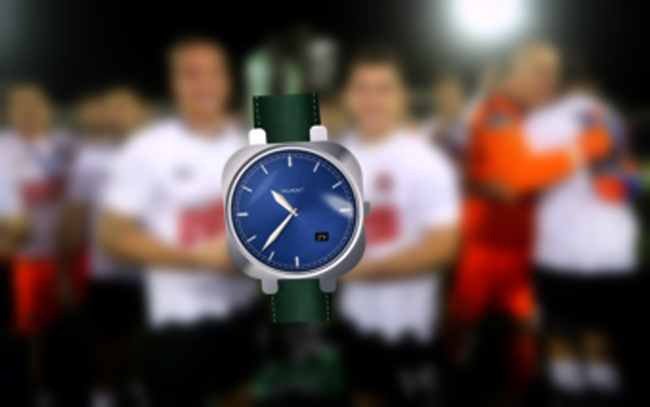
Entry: 10:37
